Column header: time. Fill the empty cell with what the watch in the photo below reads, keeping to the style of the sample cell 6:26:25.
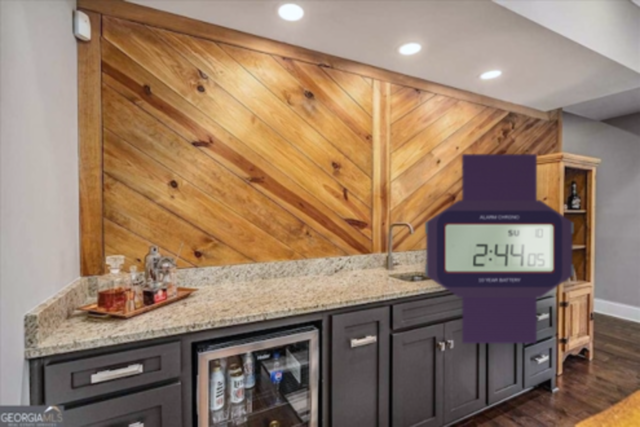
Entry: 2:44:05
